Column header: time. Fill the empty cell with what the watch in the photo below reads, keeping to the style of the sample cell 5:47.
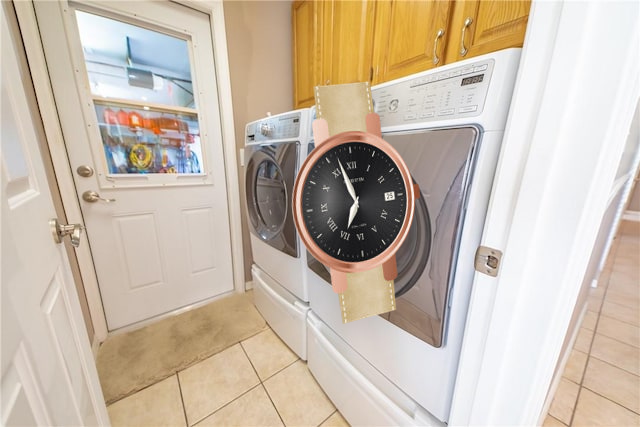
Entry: 6:57
